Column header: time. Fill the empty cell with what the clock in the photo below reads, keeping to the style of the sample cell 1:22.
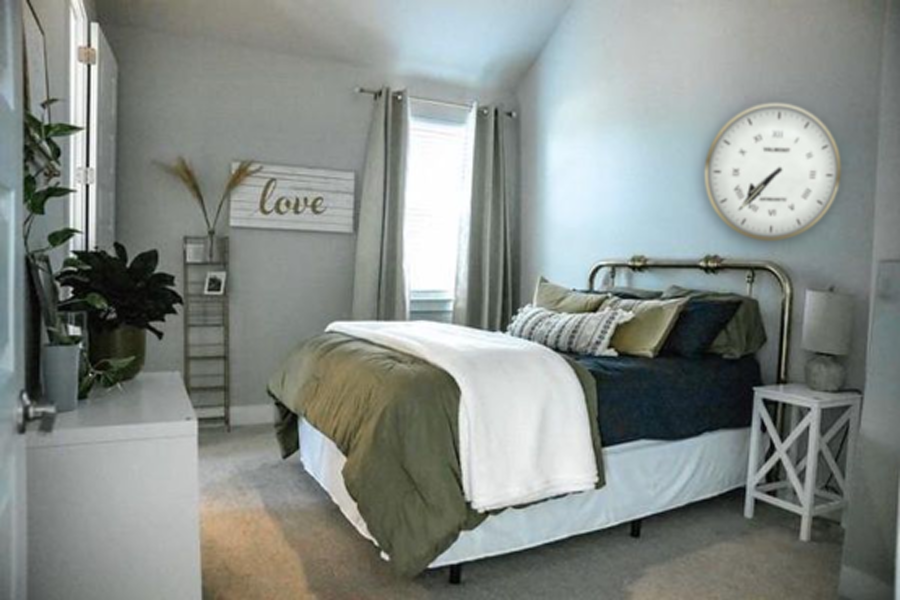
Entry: 7:37
